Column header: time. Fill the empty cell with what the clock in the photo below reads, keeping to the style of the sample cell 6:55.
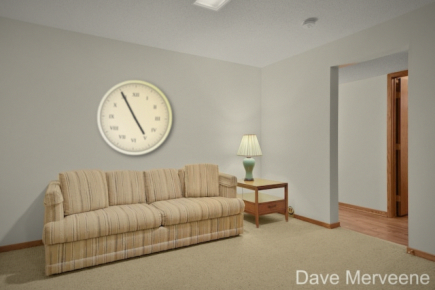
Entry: 4:55
